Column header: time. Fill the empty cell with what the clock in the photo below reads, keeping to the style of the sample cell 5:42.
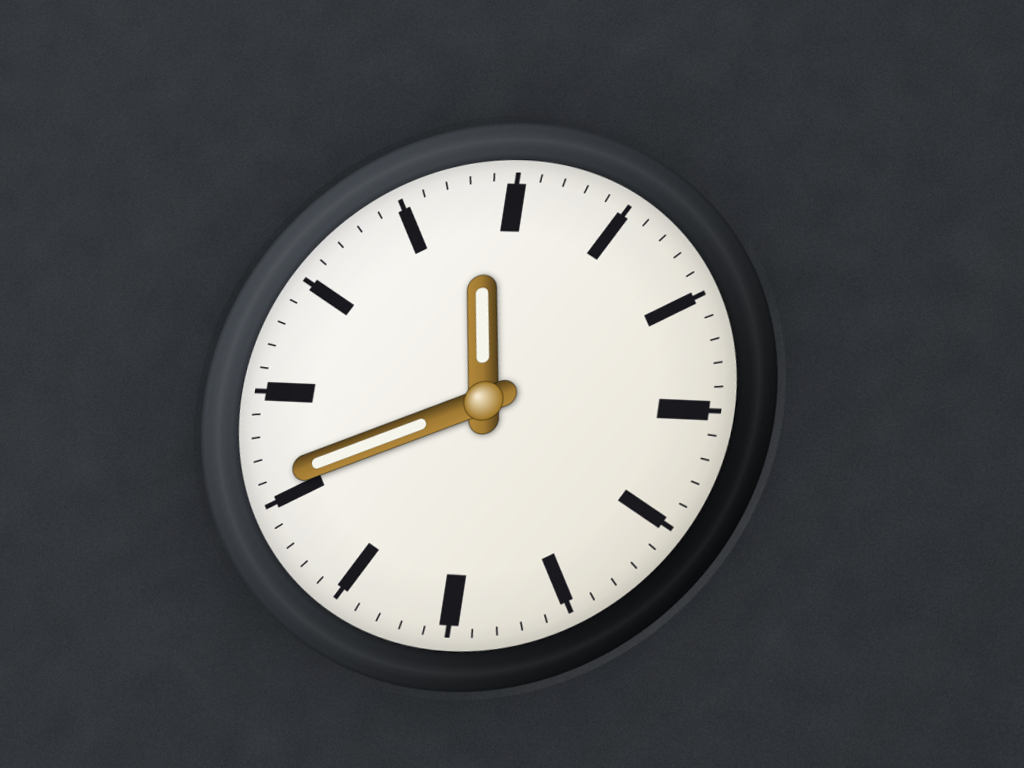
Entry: 11:41
